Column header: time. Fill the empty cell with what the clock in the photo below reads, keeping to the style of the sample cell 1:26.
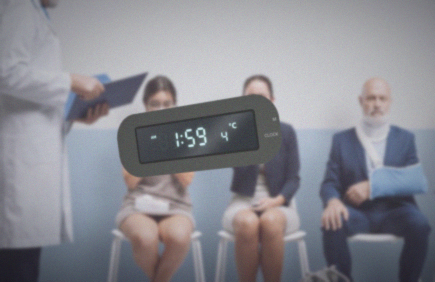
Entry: 1:59
